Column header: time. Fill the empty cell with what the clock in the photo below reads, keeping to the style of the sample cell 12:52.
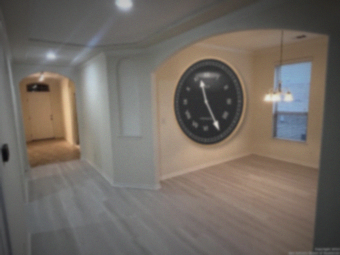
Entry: 11:25
